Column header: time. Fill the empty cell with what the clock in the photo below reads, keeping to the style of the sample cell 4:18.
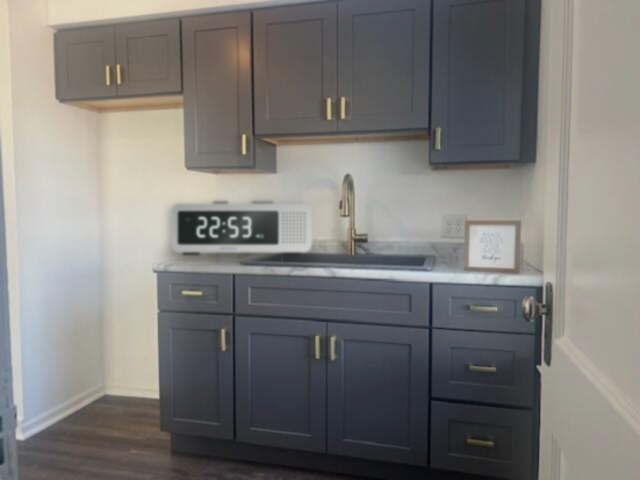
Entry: 22:53
